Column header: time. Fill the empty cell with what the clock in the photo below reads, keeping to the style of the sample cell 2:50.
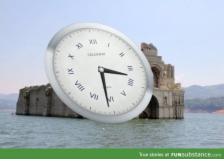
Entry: 3:31
